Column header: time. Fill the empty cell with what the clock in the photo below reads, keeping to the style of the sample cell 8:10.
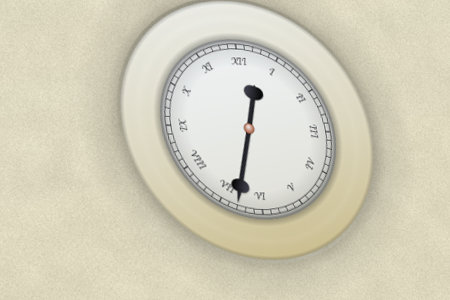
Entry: 12:33
